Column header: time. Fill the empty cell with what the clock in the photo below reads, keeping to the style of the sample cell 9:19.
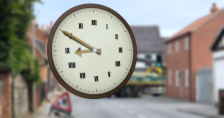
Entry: 8:50
